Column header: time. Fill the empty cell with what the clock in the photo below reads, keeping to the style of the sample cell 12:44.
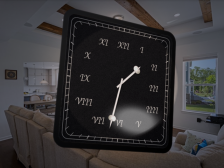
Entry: 1:32
